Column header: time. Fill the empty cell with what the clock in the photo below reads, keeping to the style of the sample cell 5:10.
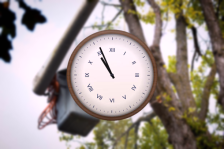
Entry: 10:56
